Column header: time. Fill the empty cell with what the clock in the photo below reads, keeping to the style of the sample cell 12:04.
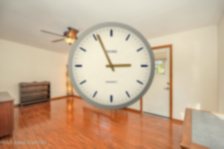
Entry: 2:56
